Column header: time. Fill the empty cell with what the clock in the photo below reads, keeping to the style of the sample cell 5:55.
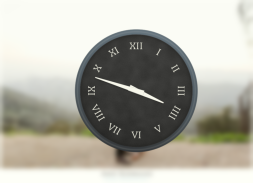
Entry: 3:48
